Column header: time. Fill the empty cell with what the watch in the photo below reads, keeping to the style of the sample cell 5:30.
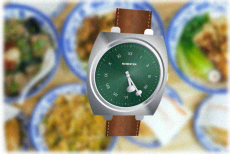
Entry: 5:24
